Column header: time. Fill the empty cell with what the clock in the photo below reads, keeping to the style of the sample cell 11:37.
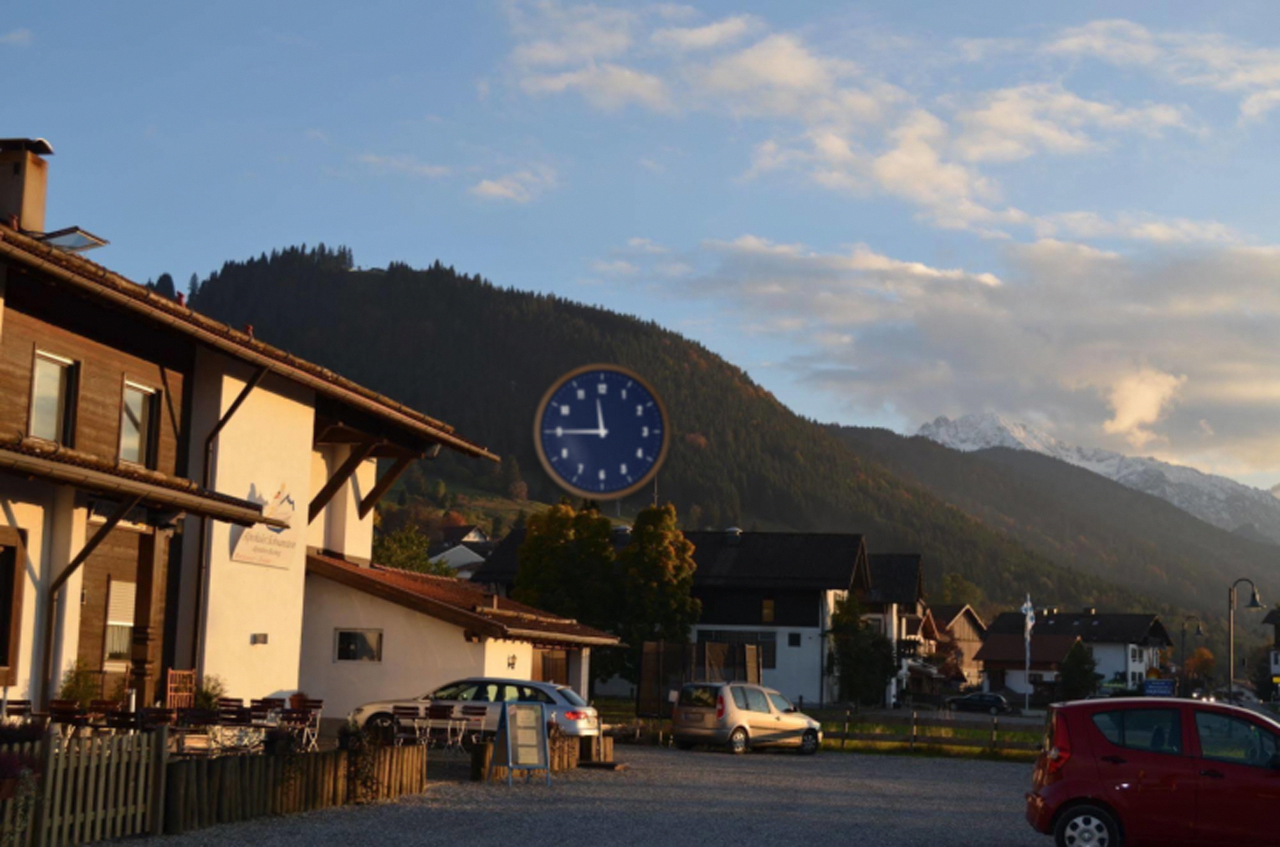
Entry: 11:45
